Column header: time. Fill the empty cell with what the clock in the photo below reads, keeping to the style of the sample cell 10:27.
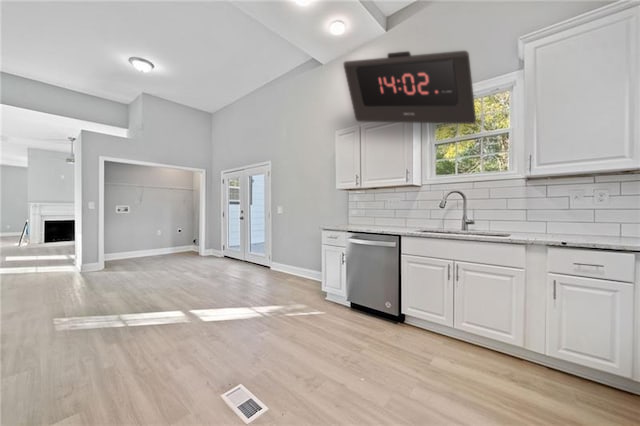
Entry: 14:02
